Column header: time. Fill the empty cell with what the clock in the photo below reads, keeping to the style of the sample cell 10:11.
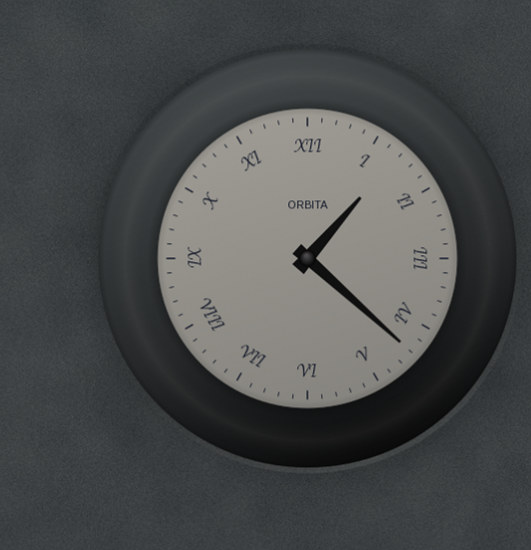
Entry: 1:22
